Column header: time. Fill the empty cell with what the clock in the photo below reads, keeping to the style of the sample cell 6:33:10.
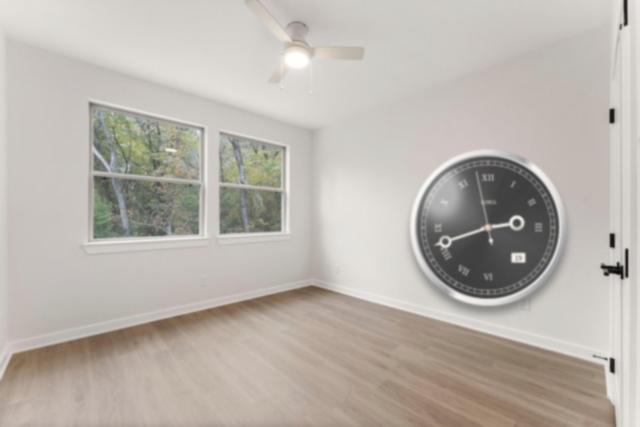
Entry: 2:41:58
